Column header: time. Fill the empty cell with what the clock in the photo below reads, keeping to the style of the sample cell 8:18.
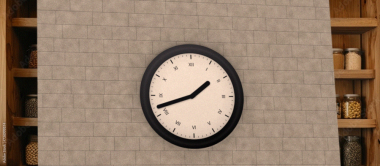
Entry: 1:42
